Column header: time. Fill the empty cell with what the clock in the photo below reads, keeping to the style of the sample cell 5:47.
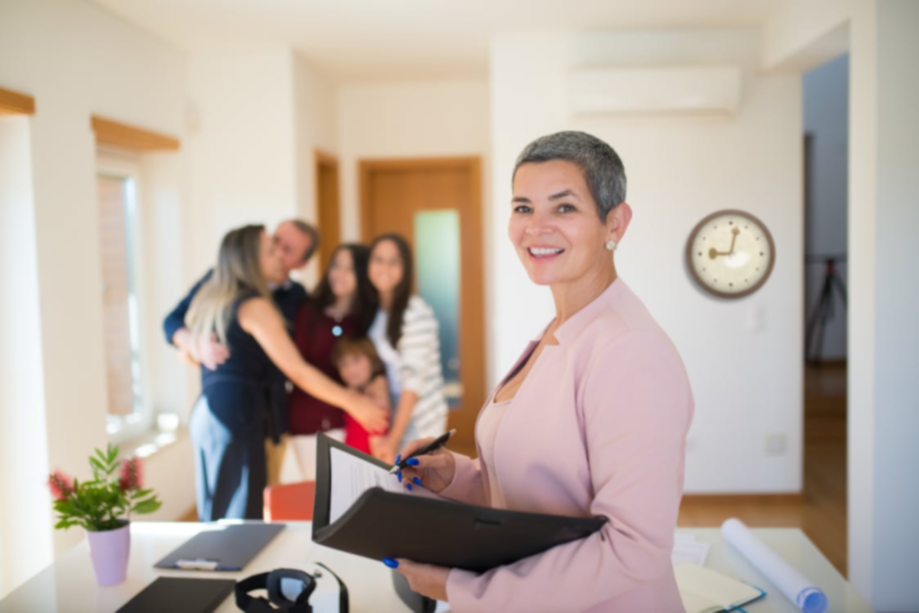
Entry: 9:02
